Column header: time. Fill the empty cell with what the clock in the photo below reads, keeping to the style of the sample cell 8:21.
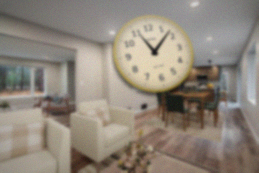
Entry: 11:08
